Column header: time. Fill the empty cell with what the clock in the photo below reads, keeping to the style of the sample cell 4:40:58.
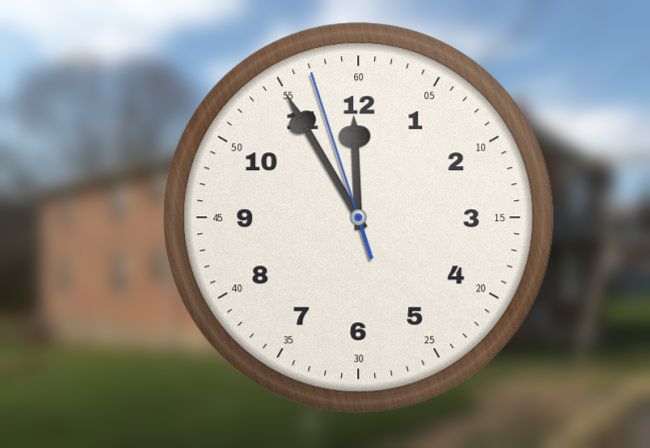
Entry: 11:54:57
